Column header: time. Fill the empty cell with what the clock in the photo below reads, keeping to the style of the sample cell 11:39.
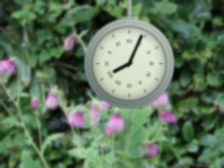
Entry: 8:04
